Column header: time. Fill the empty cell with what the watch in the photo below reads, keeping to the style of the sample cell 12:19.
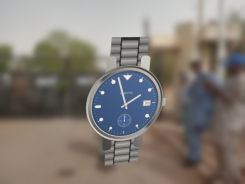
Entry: 1:57
